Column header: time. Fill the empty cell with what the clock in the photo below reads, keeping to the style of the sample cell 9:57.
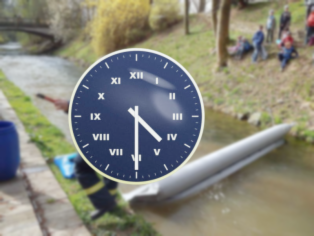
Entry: 4:30
